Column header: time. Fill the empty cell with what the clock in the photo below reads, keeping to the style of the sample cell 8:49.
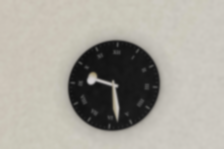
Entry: 9:28
